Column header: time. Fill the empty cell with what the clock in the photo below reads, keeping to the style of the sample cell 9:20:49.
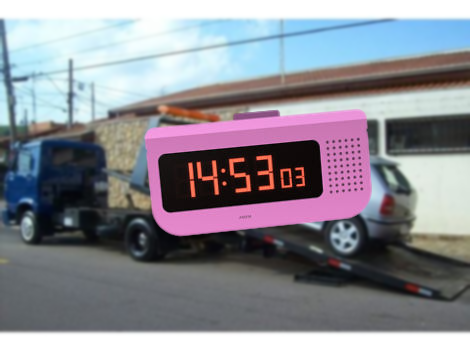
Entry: 14:53:03
